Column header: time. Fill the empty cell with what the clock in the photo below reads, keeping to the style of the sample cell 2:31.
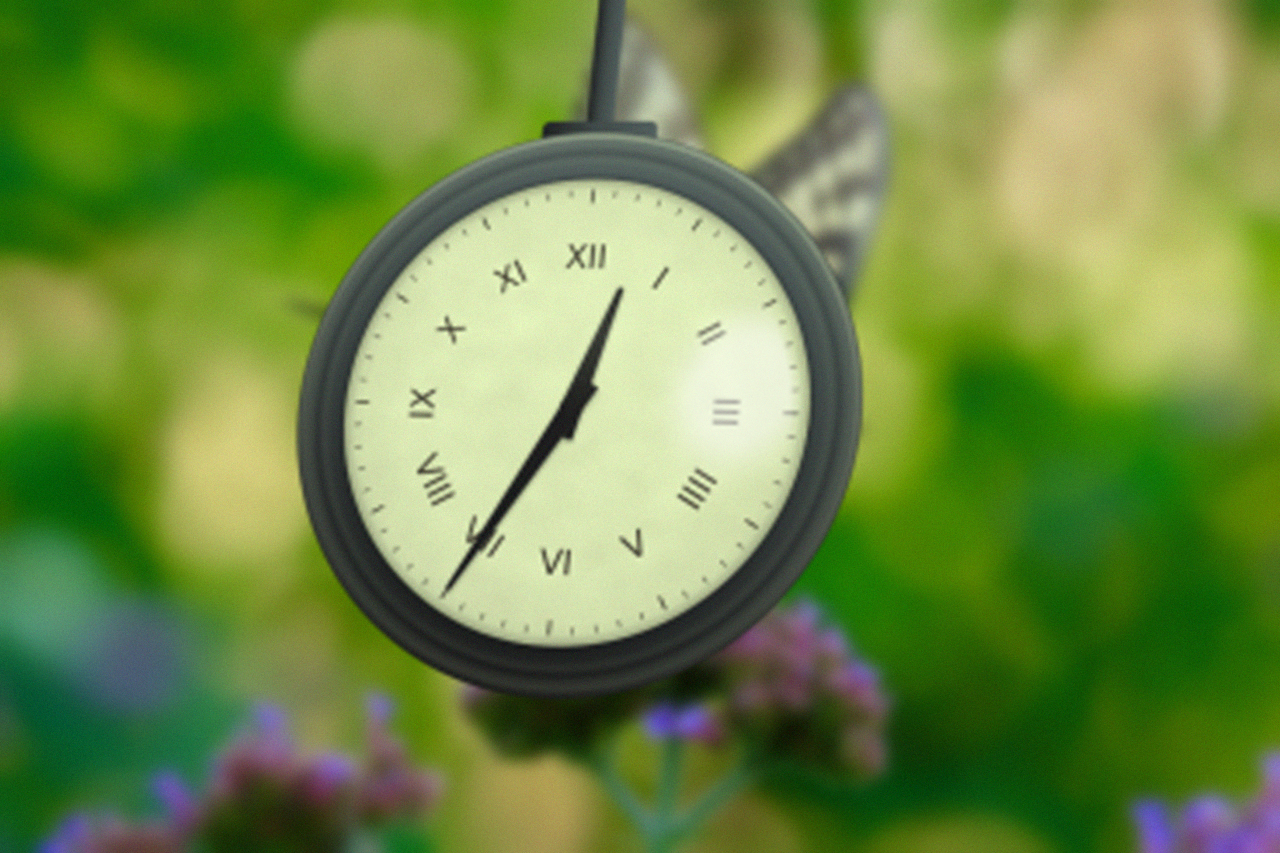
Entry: 12:35
